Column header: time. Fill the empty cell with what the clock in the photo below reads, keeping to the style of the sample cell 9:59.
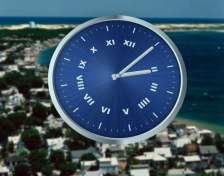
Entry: 2:05
